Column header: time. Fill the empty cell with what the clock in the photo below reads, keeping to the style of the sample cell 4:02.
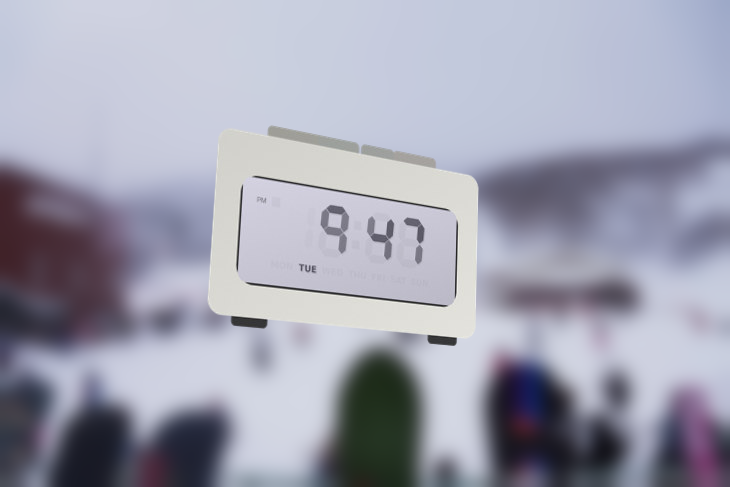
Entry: 9:47
